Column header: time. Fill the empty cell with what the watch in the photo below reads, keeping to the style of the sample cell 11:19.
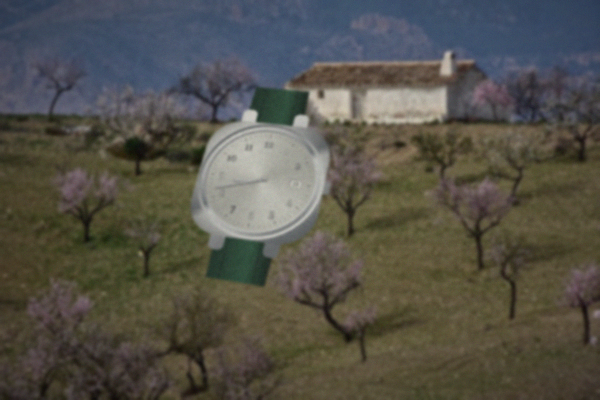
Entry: 8:42
